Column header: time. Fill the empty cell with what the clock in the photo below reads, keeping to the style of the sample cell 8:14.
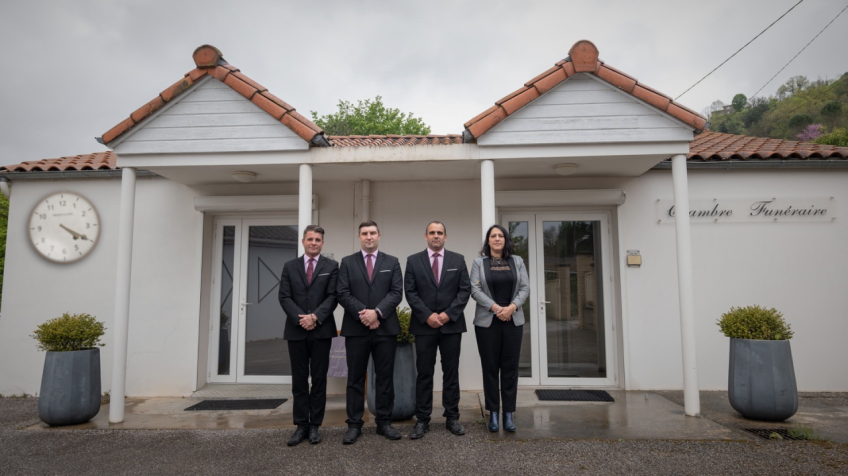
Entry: 4:20
